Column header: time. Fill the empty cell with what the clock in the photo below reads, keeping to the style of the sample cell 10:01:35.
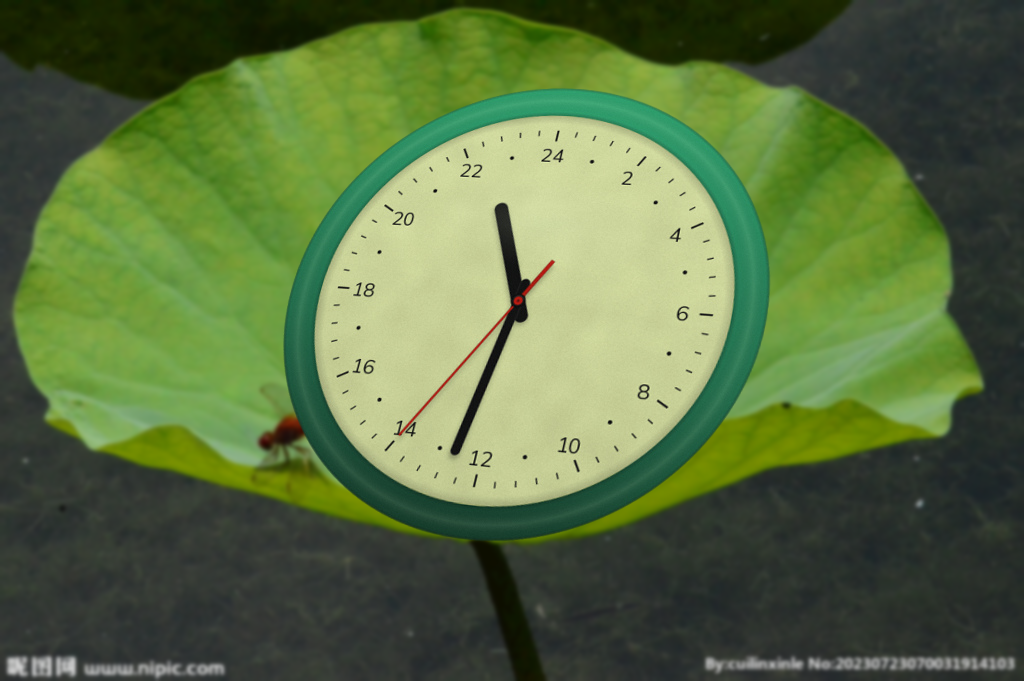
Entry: 22:31:35
